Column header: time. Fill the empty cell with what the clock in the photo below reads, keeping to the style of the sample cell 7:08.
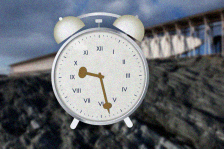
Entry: 9:28
